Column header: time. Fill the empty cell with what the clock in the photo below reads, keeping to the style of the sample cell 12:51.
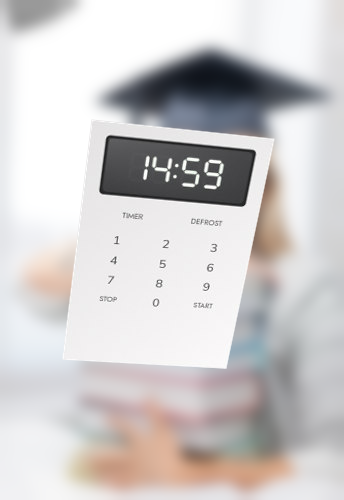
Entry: 14:59
